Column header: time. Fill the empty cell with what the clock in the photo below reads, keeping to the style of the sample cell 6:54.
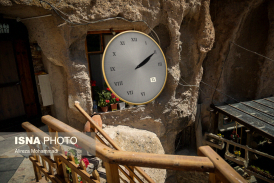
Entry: 2:10
